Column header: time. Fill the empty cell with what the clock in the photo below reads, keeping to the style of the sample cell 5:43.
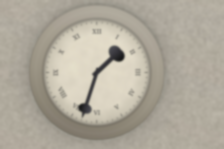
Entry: 1:33
